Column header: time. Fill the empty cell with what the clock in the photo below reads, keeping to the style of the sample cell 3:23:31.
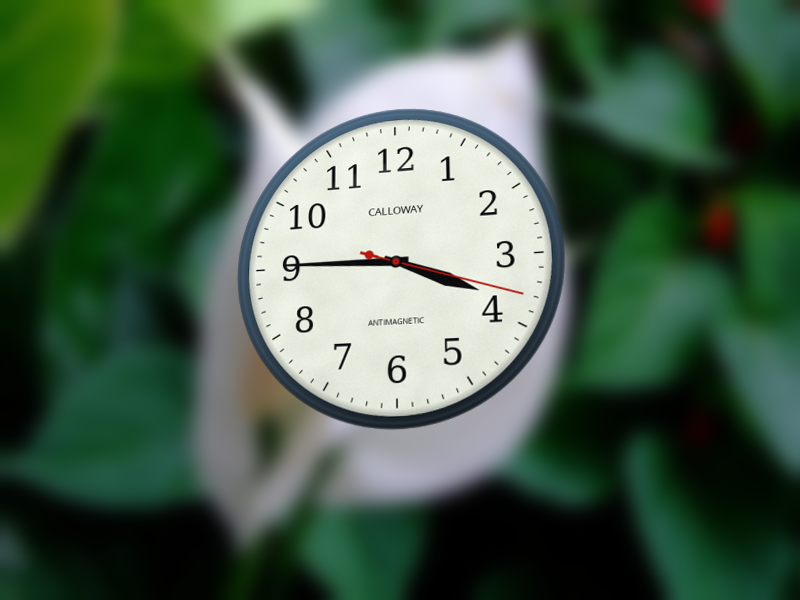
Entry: 3:45:18
